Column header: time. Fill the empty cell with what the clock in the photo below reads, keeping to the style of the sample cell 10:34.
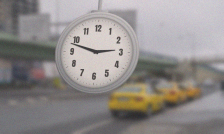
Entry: 2:48
